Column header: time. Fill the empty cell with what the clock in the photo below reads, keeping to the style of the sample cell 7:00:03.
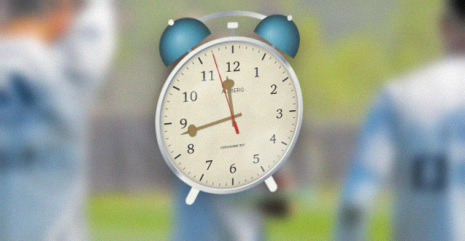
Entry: 11:42:57
